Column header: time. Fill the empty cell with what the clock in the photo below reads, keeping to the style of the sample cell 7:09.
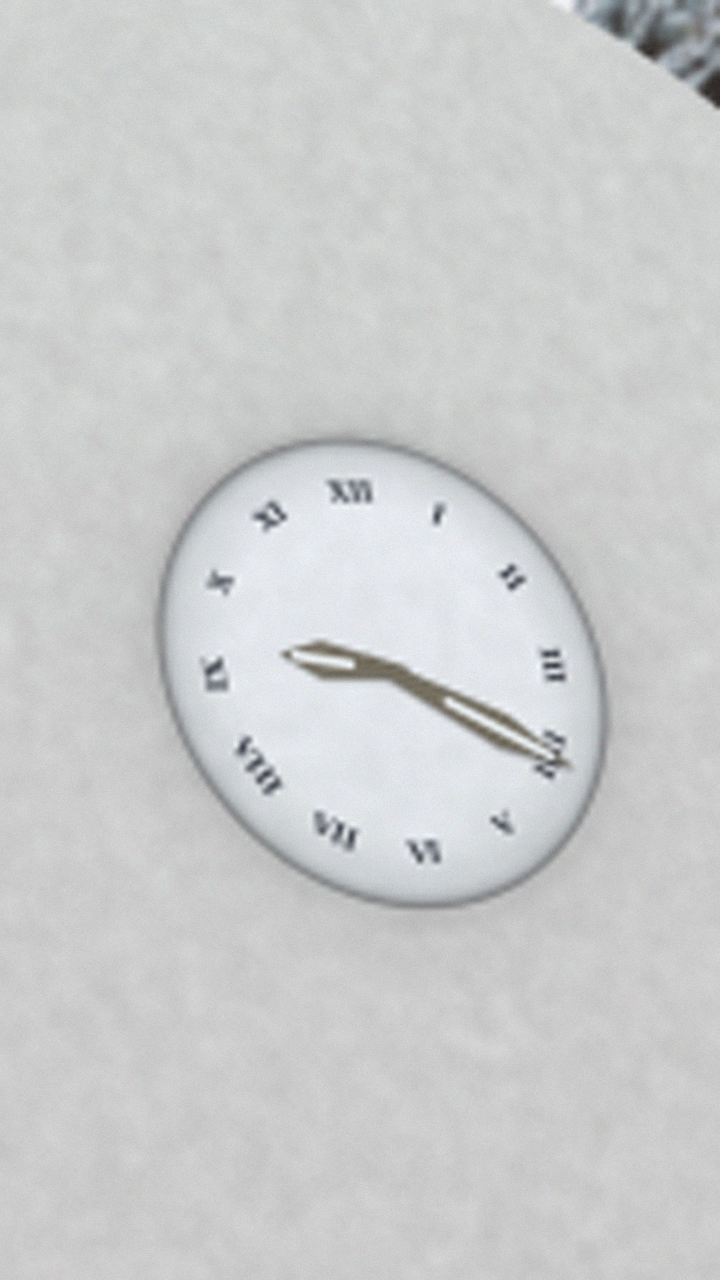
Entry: 9:20
